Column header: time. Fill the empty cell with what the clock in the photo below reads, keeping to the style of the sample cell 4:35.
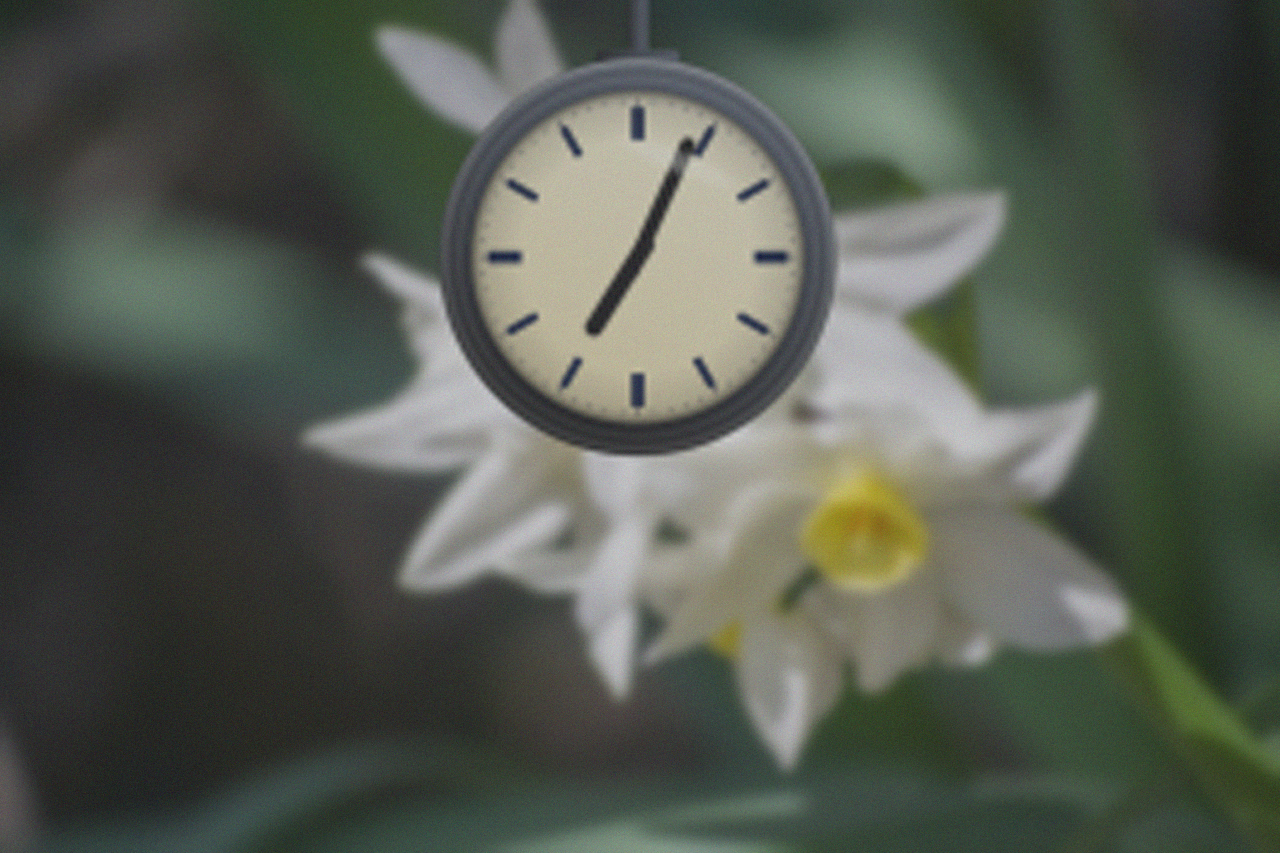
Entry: 7:04
